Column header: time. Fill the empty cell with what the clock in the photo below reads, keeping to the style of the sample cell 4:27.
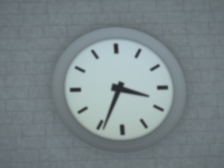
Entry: 3:34
